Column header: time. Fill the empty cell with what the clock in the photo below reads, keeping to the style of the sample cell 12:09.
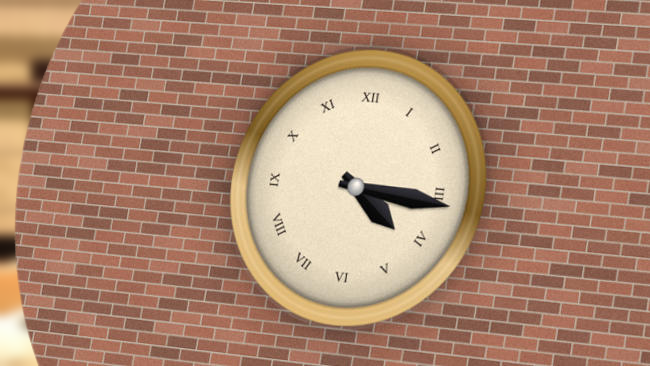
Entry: 4:16
